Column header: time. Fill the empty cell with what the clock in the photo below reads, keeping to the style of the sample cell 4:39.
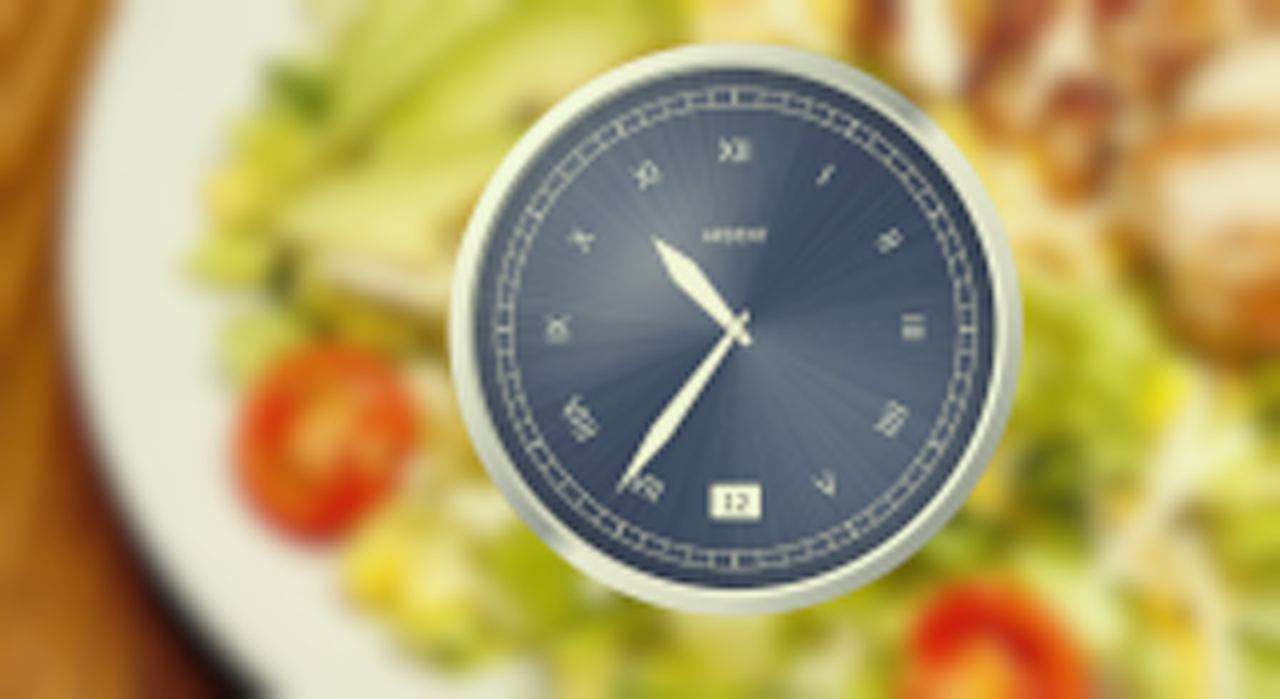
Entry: 10:36
